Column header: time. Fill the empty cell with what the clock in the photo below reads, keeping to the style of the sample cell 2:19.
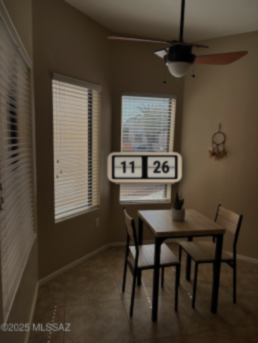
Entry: 11:26
